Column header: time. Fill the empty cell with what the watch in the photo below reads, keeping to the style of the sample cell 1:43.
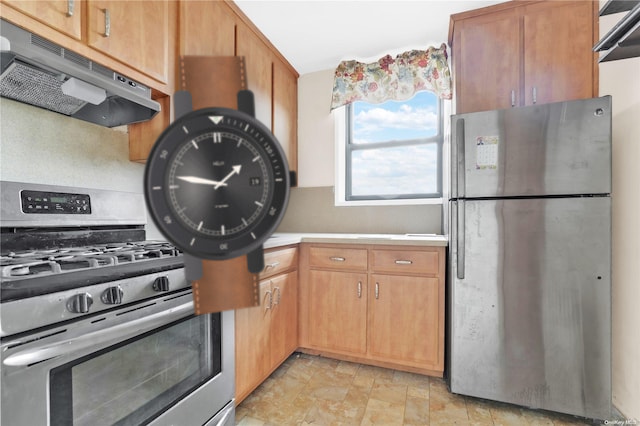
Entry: 1:47
